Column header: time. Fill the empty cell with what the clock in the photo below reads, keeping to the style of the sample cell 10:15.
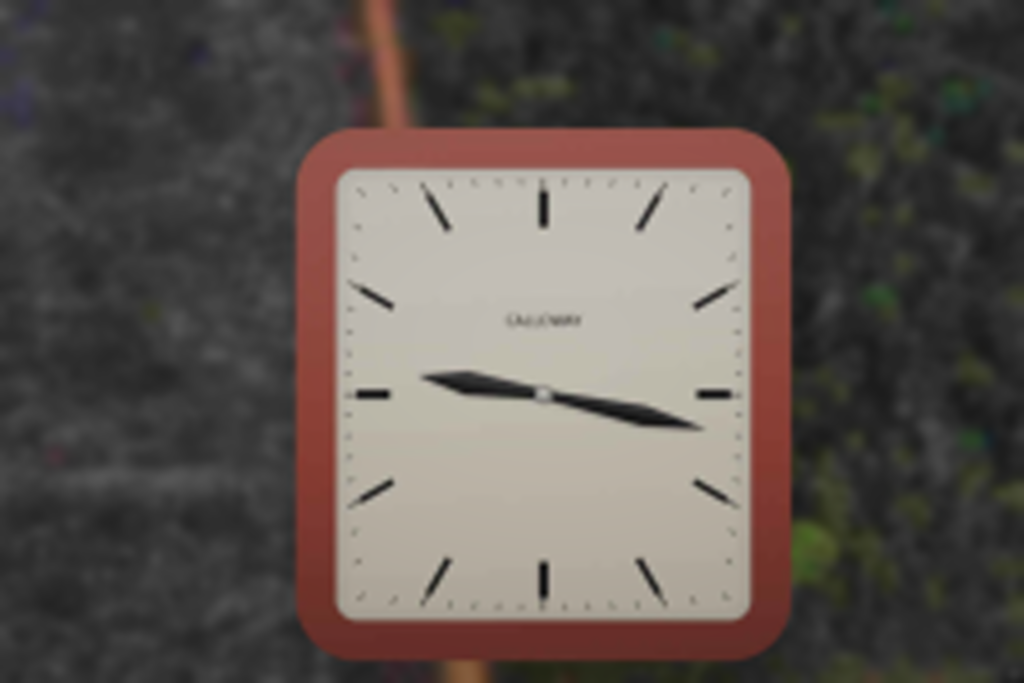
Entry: 9:17
